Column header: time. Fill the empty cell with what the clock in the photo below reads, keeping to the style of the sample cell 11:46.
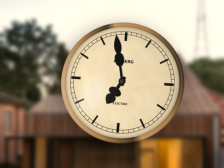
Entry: 6:58
